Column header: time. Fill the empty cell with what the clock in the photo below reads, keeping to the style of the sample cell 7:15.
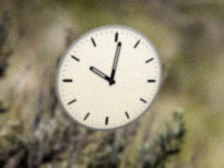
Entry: 10:01
